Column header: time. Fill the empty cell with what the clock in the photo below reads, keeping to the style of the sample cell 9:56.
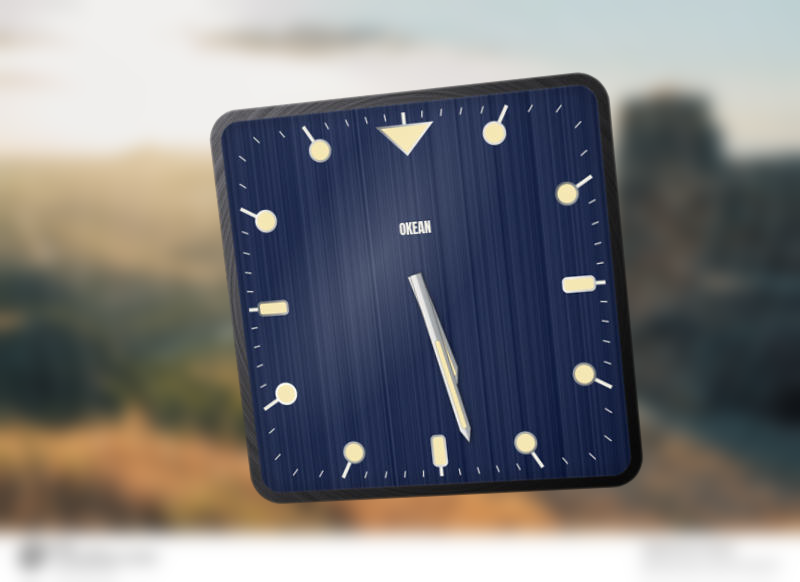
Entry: 5:28
